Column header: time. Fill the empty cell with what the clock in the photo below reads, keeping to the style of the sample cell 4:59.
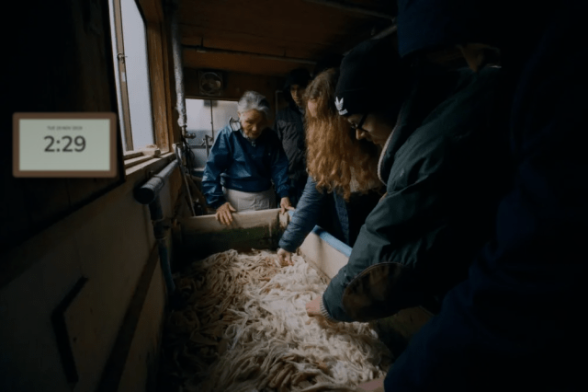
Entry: 2:29
